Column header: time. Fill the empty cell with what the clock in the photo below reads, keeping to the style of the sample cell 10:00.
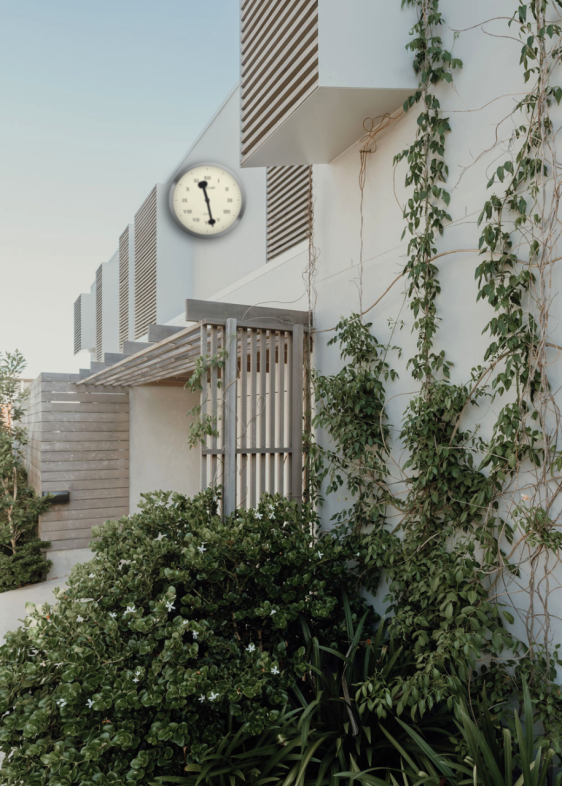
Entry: 11:28
